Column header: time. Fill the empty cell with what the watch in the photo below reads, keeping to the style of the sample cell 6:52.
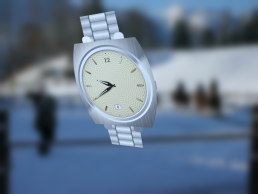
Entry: 9:40
